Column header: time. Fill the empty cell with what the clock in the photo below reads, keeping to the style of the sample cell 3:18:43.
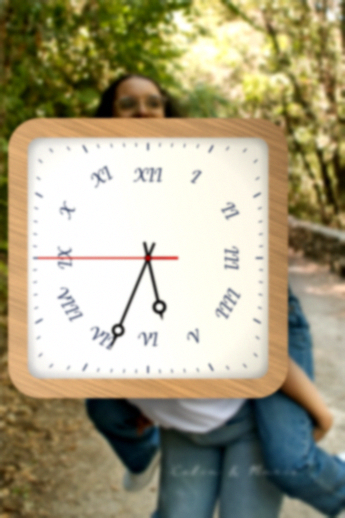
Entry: 5:33:45
